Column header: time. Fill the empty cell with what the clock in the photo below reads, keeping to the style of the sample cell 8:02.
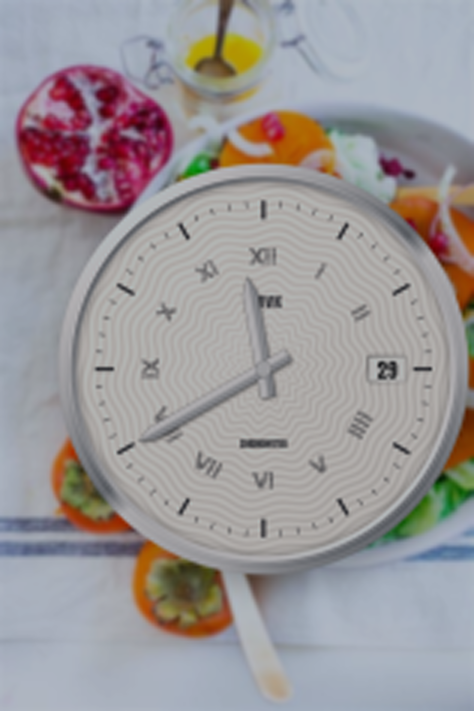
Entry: 11:40
